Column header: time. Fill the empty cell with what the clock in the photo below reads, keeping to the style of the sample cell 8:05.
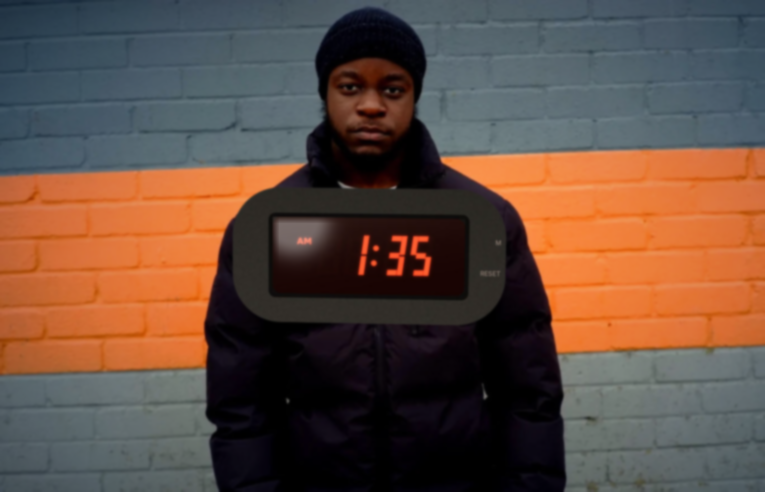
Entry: 1:35
